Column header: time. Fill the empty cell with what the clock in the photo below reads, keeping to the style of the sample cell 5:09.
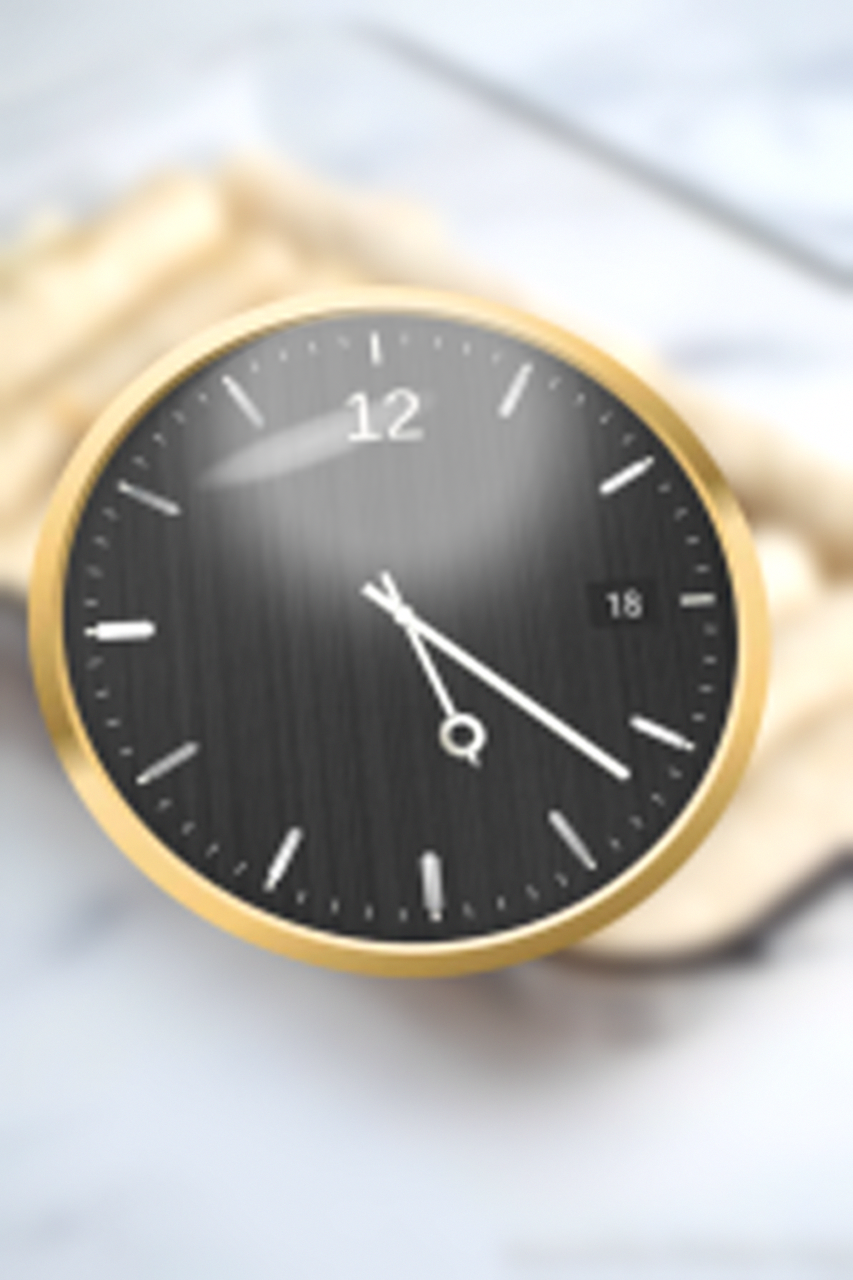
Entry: 5:22
